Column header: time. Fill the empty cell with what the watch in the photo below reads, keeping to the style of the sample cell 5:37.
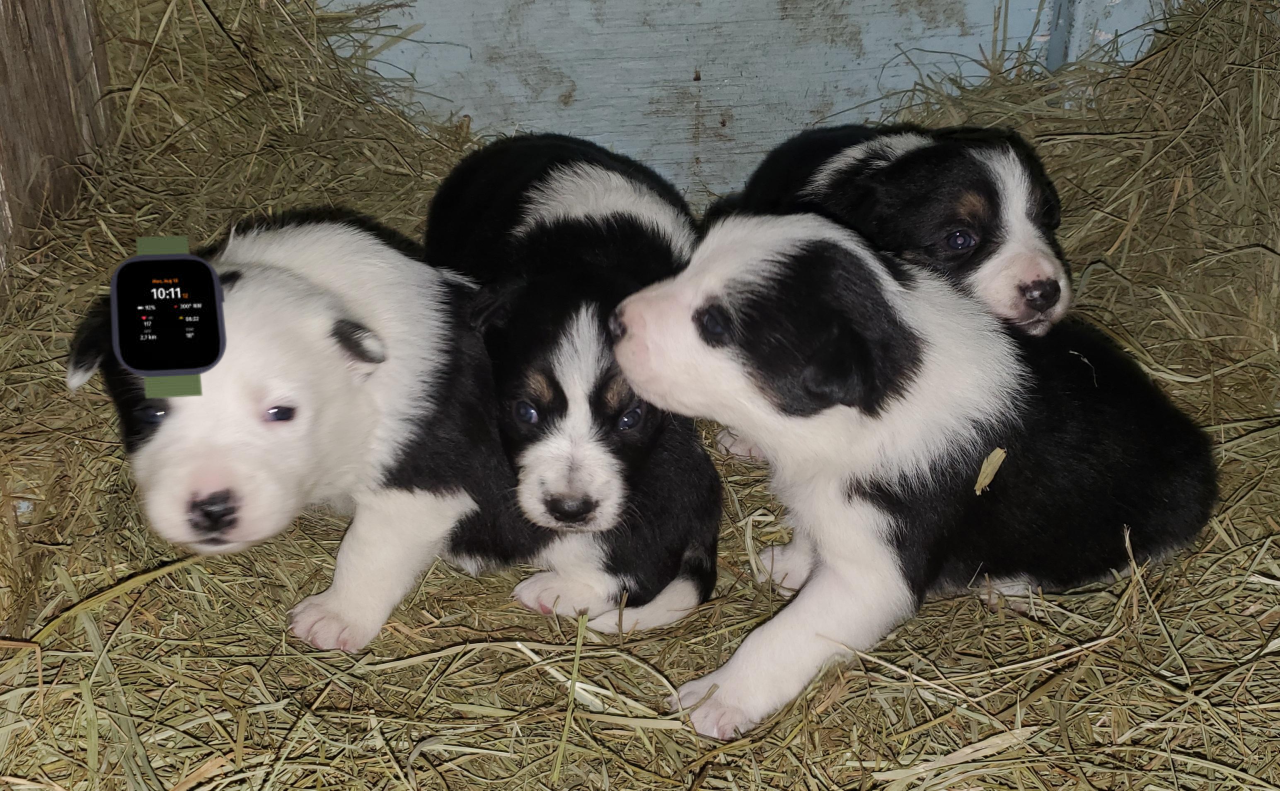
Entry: 10:11
